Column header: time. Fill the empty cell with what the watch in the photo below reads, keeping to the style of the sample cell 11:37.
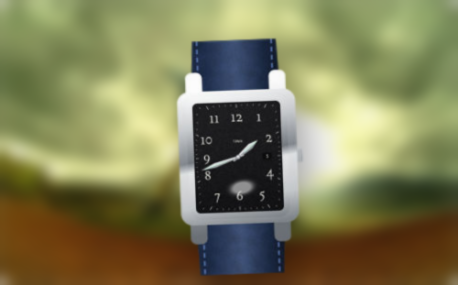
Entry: 1:42
